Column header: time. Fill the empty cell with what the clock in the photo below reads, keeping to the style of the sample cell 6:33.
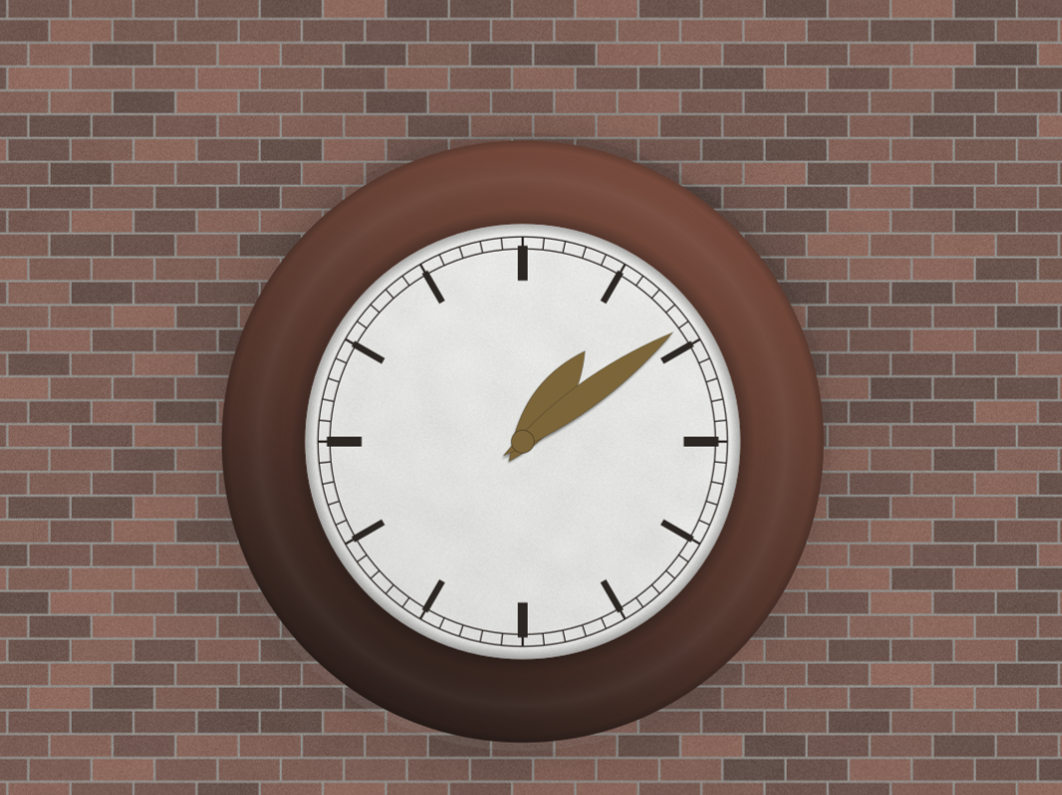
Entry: 1:09
